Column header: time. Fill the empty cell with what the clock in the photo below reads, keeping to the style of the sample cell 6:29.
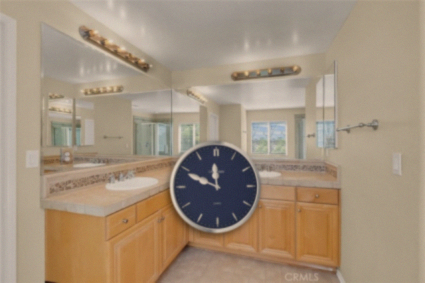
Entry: 11:49
